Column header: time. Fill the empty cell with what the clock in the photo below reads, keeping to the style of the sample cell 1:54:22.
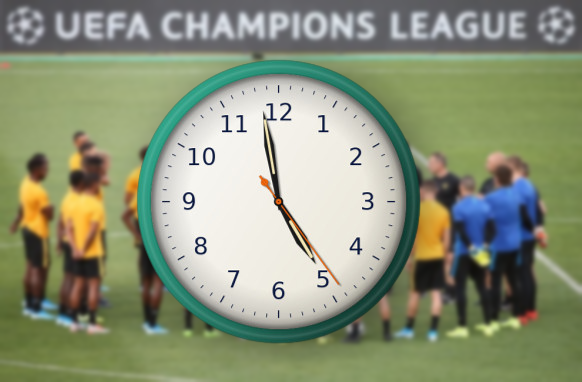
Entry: 4:58:24
